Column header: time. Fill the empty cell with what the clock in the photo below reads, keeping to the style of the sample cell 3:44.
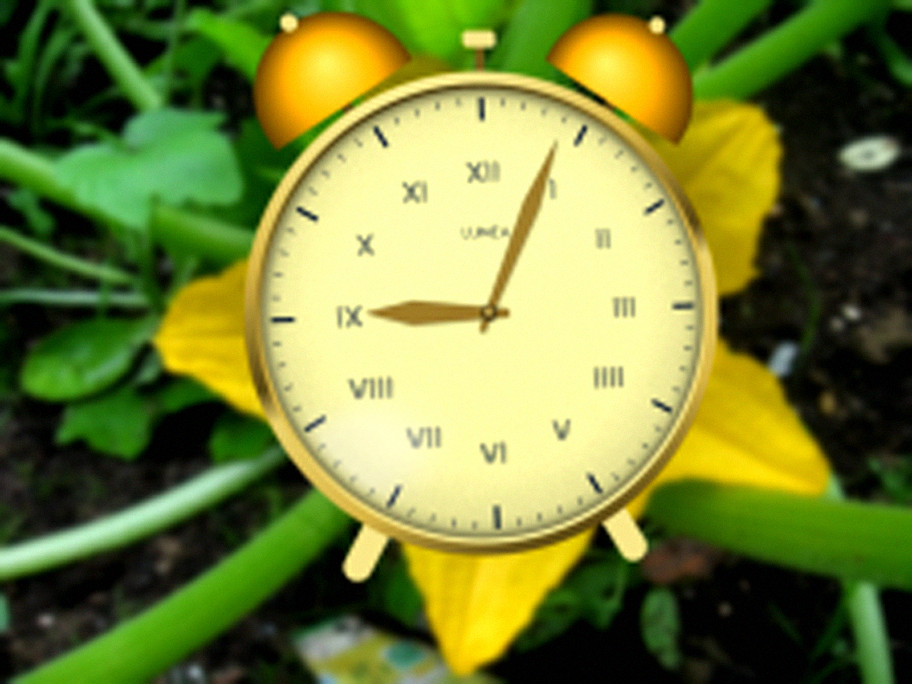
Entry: 9:04
